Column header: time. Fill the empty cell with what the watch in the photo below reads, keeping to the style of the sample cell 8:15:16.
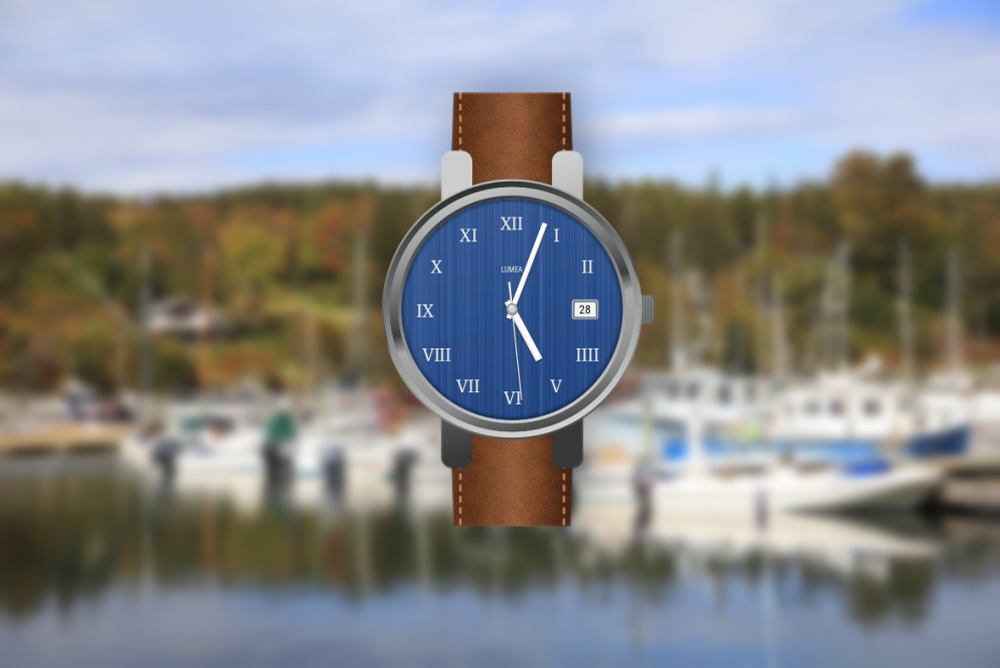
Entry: 5:03:29
